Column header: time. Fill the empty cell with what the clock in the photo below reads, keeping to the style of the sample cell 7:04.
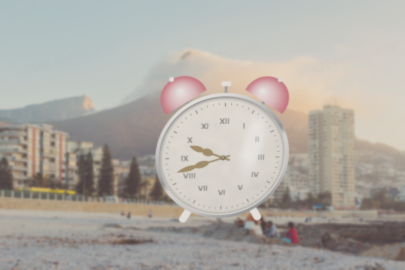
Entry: 9:42
